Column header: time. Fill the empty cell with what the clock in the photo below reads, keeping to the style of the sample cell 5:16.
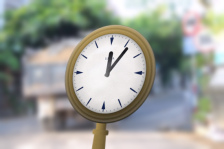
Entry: 12:06
